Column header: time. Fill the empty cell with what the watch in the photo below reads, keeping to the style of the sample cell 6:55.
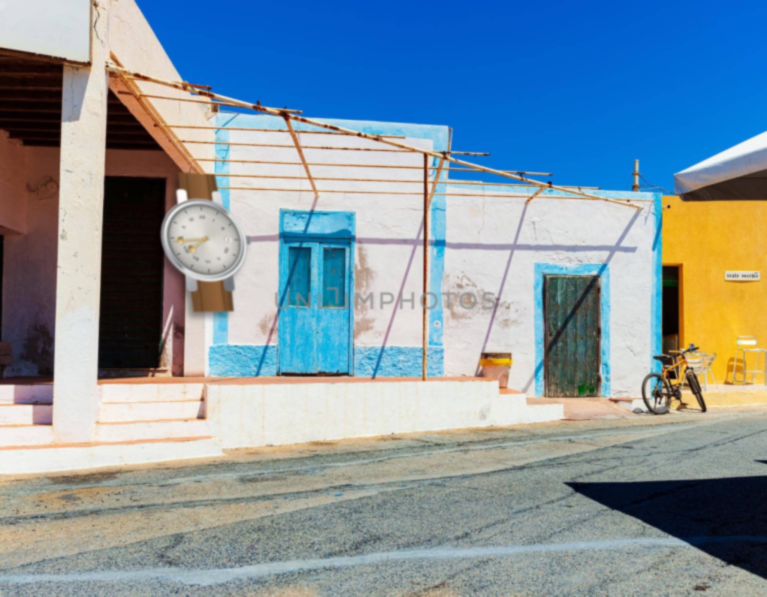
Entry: 7:44
